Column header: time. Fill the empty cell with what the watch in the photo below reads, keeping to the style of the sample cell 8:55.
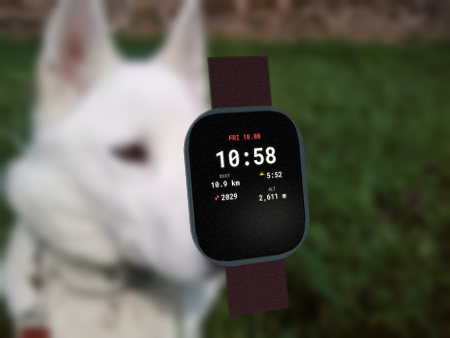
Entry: 10:58
